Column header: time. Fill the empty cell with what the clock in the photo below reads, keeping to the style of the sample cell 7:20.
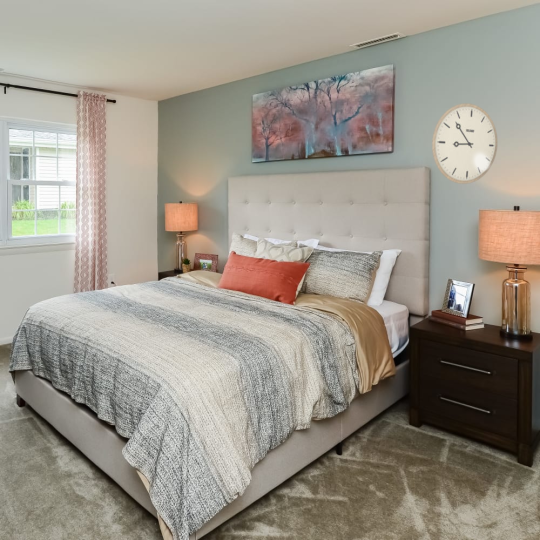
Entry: 8:53
